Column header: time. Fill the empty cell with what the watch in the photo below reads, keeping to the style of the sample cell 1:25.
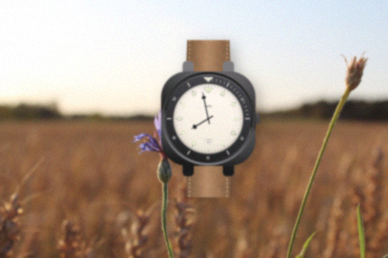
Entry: 7:58
